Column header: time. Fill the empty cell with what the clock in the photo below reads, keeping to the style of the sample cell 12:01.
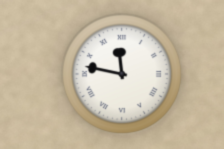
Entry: 11:47
